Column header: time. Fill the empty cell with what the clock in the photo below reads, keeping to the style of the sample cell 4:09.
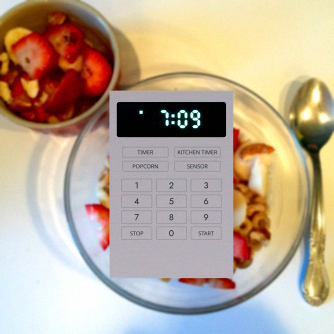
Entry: 7:09
